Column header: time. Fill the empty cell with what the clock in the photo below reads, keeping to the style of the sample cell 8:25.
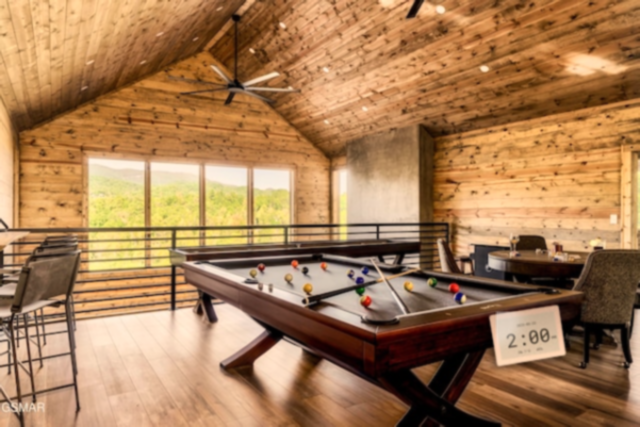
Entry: 2:00
